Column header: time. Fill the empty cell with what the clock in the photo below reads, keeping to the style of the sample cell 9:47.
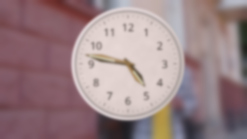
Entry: 4:47
